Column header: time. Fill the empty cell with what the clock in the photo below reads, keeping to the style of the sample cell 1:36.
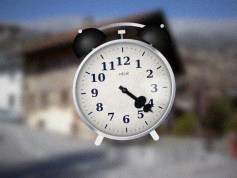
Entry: 4:22
